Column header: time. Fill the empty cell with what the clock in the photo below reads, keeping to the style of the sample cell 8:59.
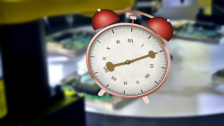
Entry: 8:10
